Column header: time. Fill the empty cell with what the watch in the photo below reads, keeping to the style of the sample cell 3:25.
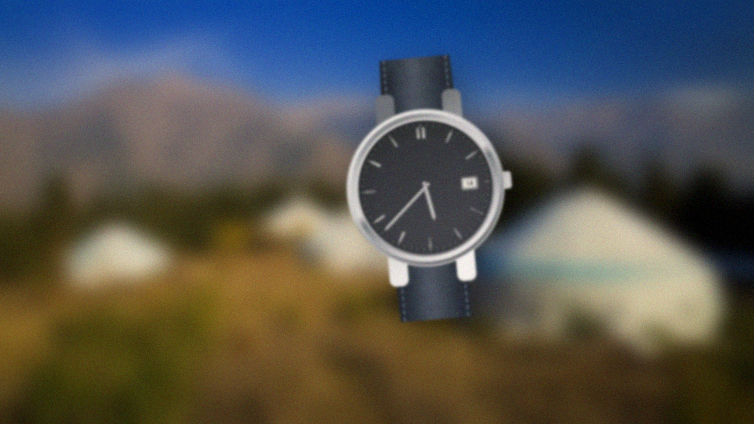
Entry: 5:38
